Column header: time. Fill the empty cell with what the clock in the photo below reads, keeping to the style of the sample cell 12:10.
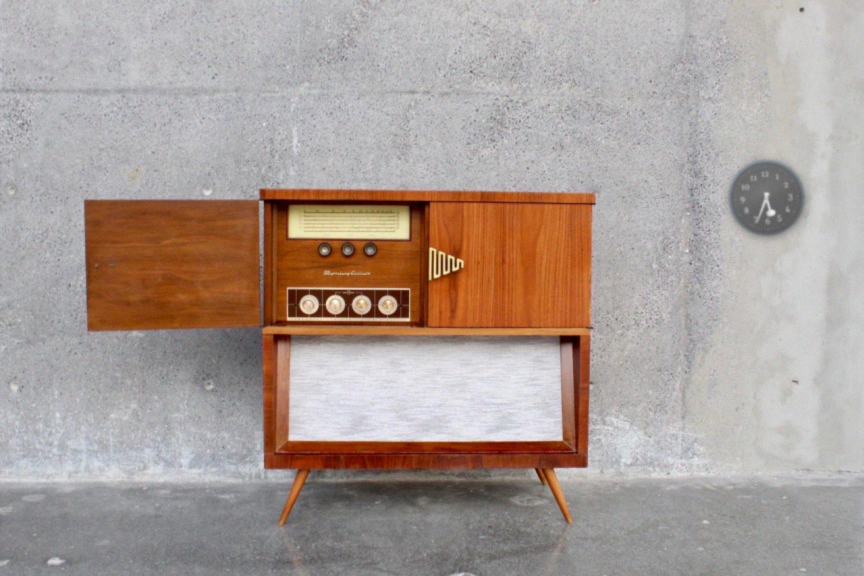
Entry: 5:34
